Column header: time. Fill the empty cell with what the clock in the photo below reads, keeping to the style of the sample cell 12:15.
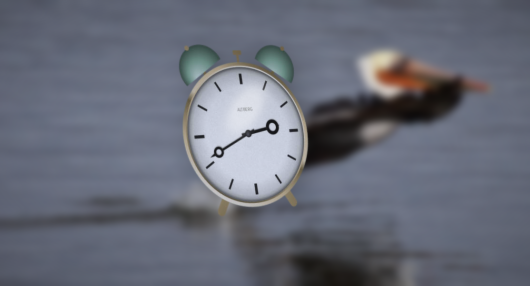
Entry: 2:41
